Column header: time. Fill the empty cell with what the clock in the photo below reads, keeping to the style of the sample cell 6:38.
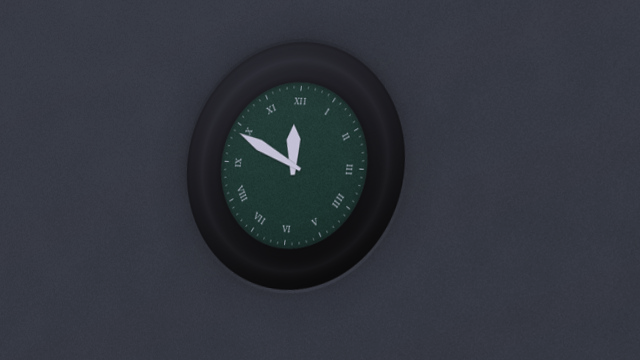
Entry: 11:49
